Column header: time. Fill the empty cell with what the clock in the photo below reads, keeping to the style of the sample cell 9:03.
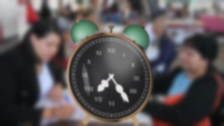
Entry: 7:24
